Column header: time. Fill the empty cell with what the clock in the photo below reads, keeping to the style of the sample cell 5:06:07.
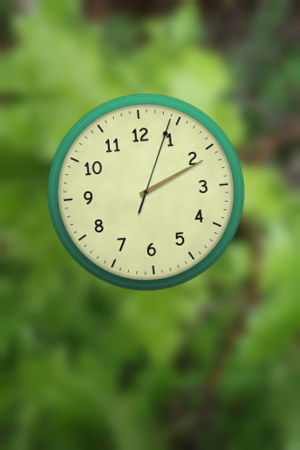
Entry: 2:11:04
